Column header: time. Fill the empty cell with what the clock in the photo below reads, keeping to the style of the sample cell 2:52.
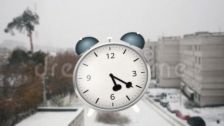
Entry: 5:21
